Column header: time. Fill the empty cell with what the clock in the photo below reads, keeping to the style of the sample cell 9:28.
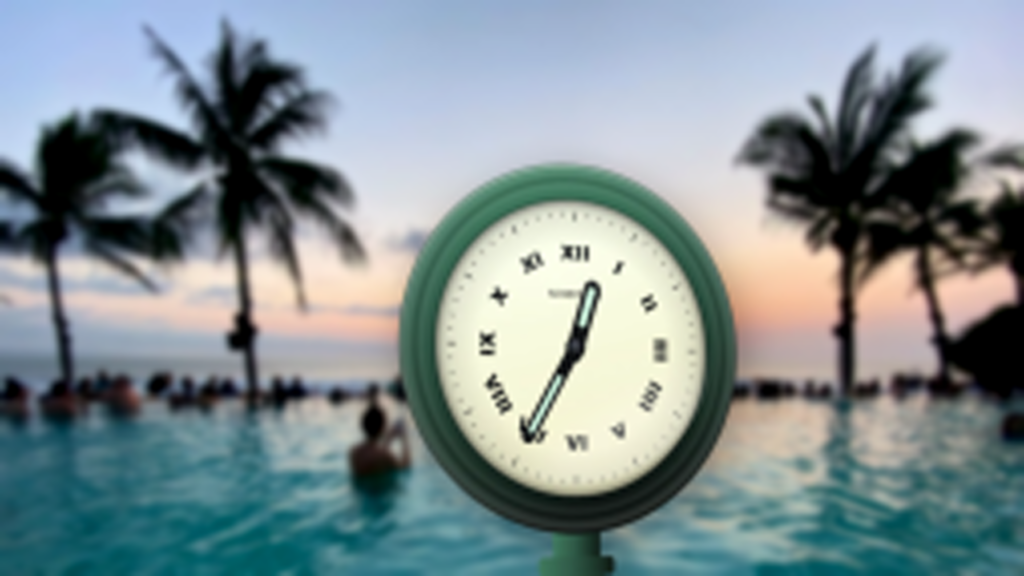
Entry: 12:35
